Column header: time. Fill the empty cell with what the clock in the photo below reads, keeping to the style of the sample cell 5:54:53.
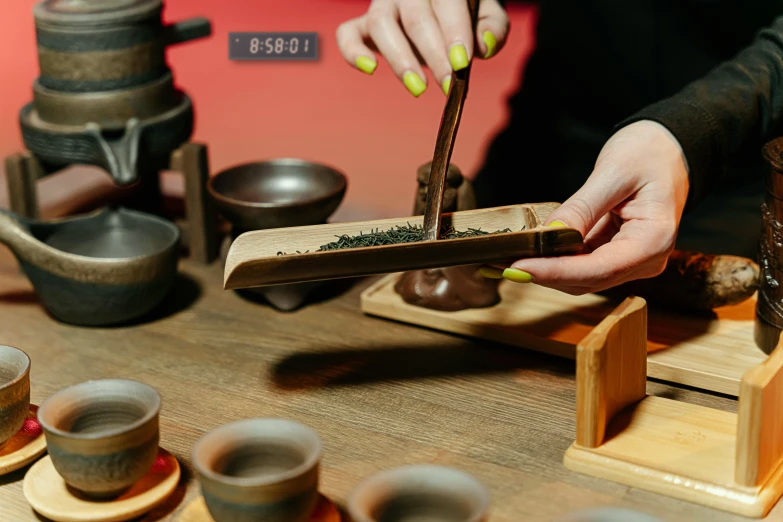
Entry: 8:58:01
